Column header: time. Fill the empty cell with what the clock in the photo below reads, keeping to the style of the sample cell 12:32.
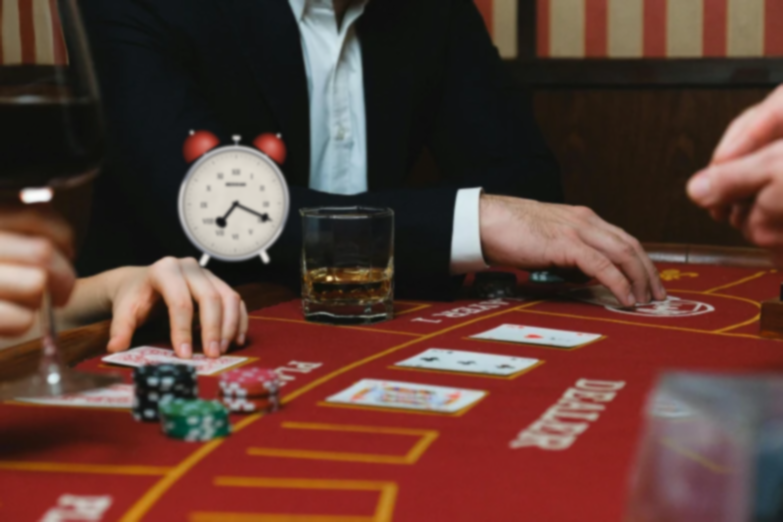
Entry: 7:19
